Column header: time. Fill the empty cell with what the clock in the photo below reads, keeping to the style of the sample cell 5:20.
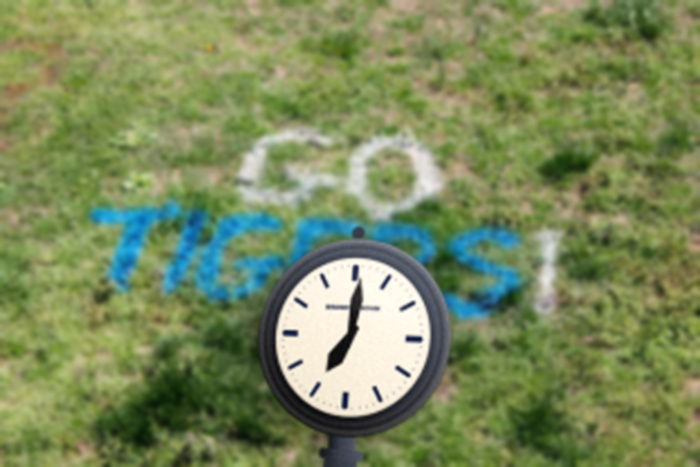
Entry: 7:01
